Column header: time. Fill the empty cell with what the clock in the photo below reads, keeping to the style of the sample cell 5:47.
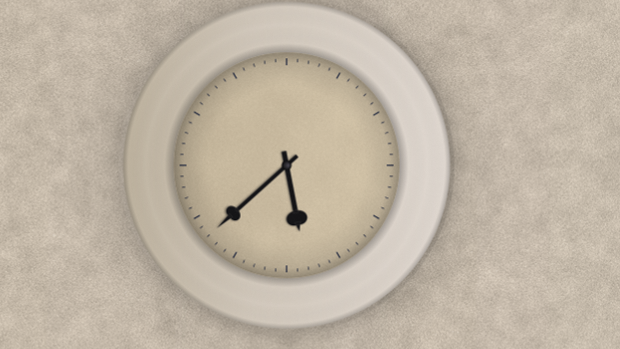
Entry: 5:38
